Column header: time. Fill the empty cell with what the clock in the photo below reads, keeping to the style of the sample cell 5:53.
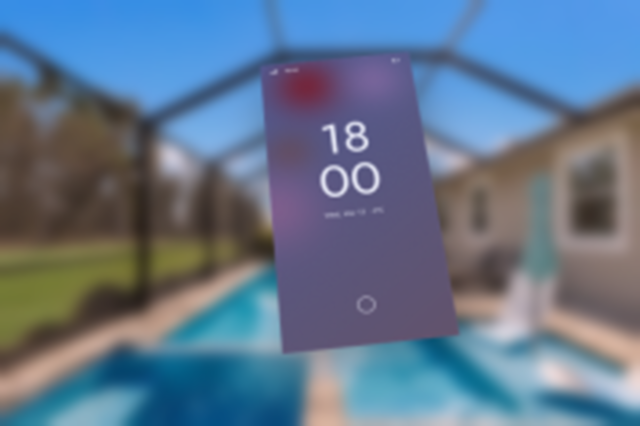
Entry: 18:00
